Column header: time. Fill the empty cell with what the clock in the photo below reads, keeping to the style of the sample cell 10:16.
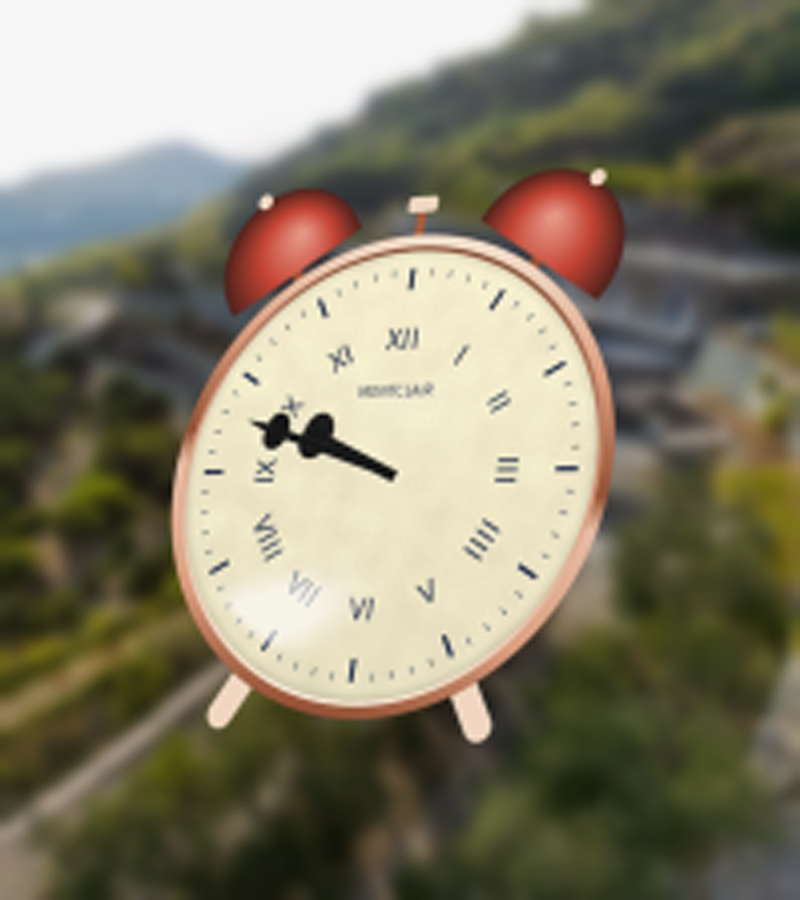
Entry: 9:48
